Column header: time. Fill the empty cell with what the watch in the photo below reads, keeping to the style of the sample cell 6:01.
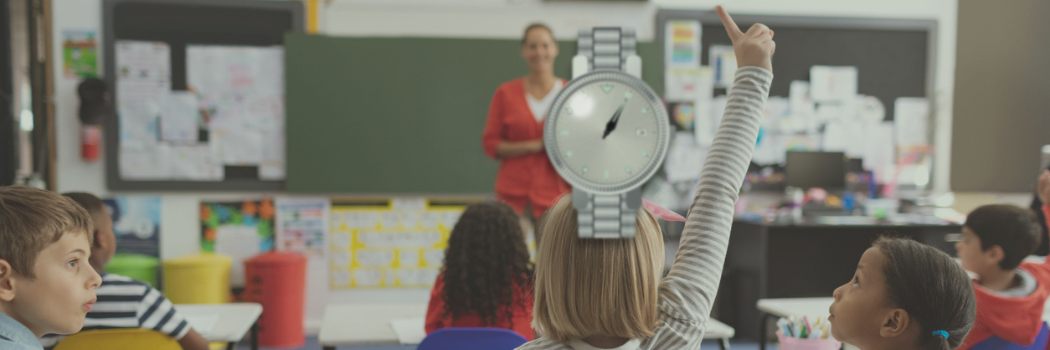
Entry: 1:05
